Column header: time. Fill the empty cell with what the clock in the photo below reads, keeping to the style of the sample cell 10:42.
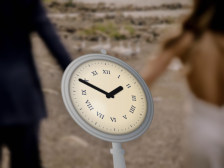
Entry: 1:49
